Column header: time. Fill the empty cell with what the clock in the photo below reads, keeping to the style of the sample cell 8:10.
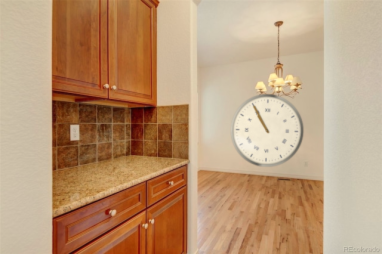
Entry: 10:55
